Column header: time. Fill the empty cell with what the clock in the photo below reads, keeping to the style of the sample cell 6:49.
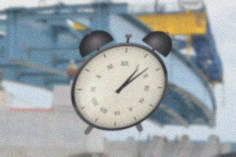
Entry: 1:08
